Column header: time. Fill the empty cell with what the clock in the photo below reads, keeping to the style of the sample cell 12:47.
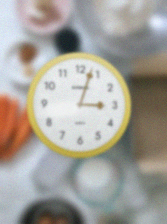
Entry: 3:03
